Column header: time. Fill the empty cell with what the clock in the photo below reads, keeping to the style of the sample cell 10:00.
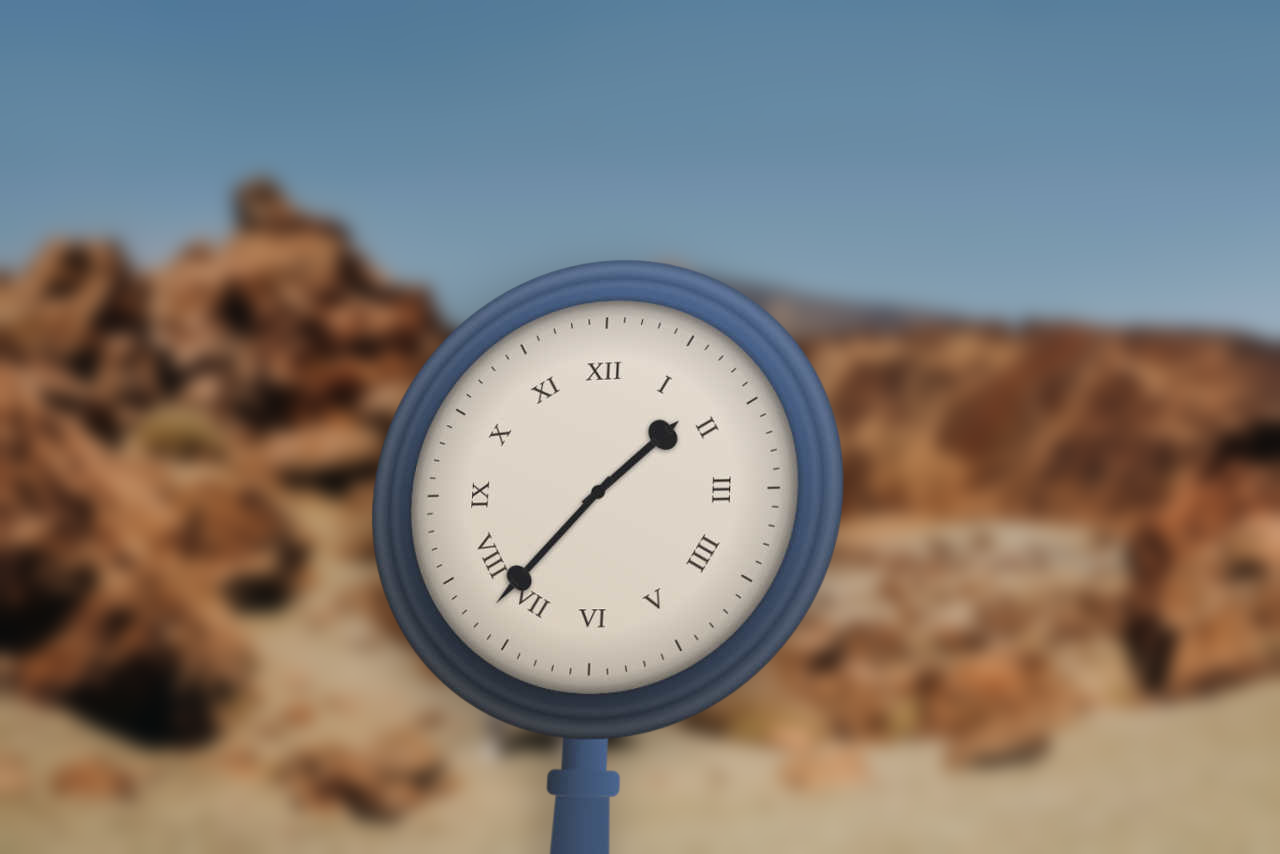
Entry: 1:37
